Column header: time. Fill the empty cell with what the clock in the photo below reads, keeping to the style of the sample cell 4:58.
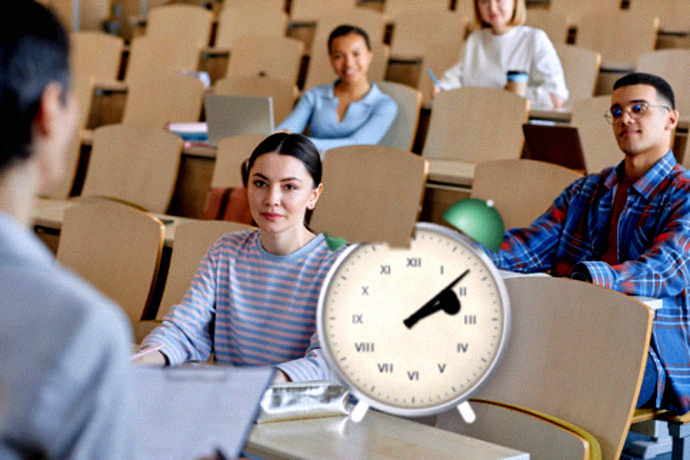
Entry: 2:08
